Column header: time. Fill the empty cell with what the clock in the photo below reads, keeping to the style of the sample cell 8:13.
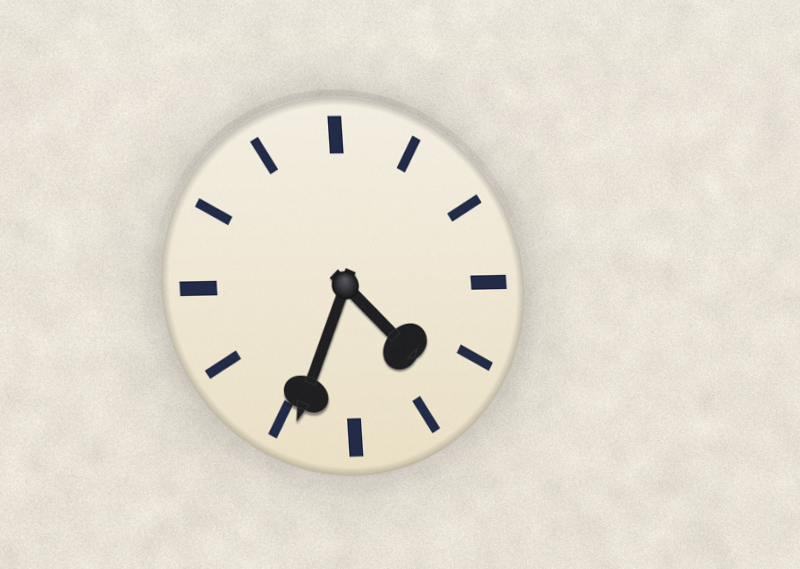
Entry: 4:34
